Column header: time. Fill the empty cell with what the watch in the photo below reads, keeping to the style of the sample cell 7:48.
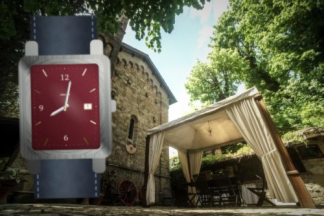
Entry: 8:02
